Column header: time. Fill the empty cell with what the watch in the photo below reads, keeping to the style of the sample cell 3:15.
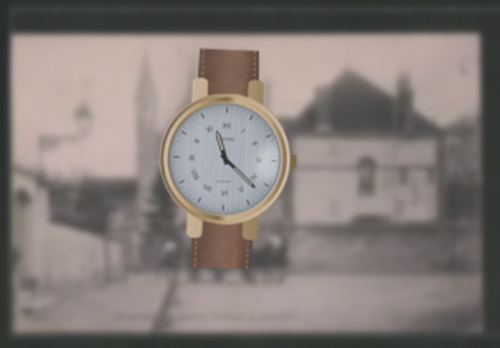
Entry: 11:22
